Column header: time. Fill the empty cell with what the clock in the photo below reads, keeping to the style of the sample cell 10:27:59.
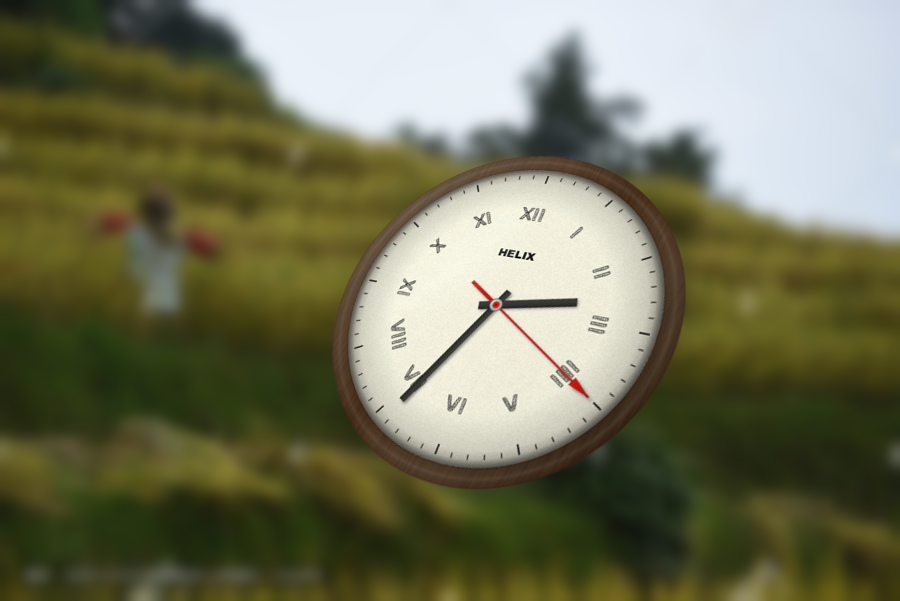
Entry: 2:34:20
